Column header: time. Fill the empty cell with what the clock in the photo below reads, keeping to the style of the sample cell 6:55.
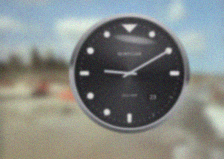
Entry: 9:10
